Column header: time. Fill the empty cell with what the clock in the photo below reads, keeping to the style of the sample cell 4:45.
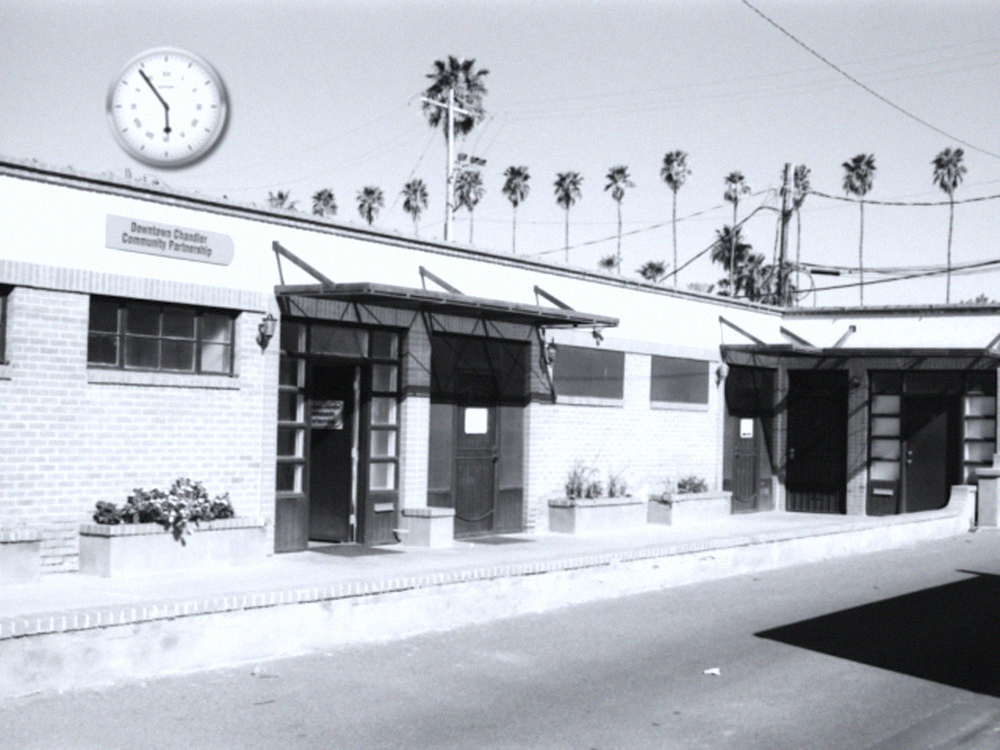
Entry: 5:54
